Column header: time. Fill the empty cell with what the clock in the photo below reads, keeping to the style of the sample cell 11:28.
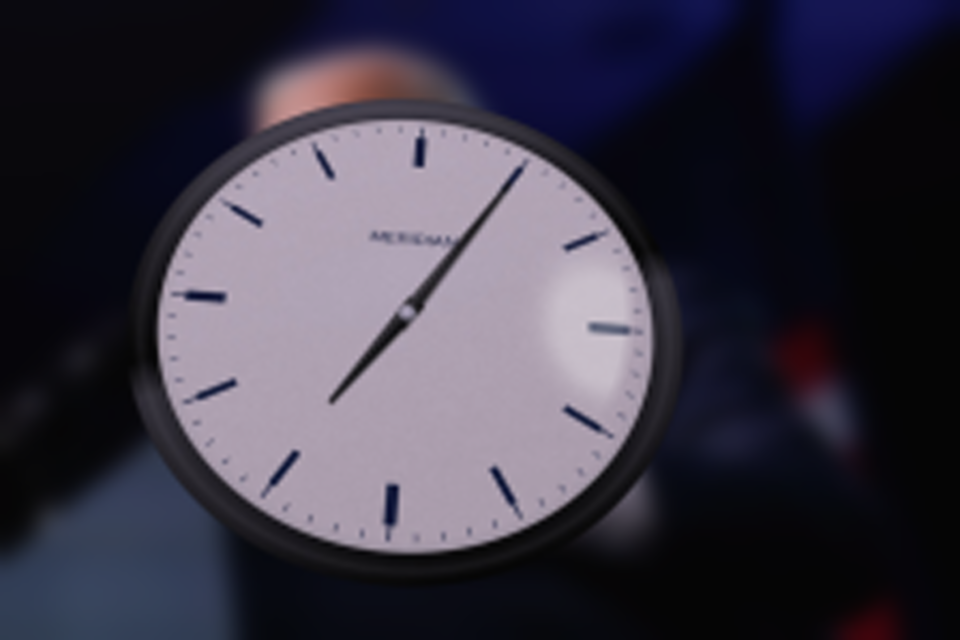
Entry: 7:05
